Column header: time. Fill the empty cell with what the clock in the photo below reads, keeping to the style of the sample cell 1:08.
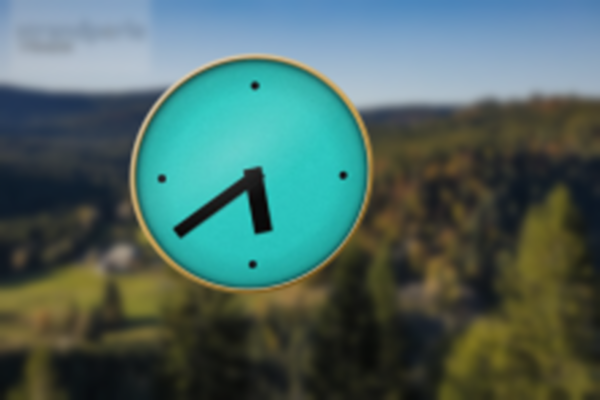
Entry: 5:39
